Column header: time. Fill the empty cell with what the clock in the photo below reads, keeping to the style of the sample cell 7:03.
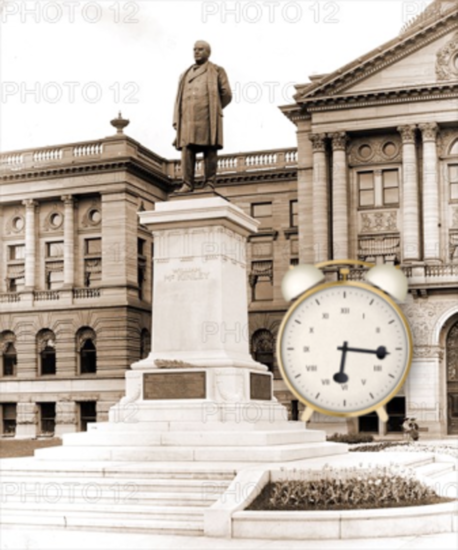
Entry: 6:16
